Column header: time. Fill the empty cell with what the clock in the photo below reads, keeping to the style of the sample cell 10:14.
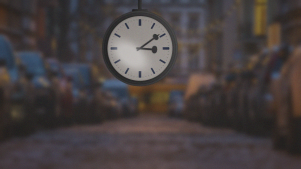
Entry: 3:09
